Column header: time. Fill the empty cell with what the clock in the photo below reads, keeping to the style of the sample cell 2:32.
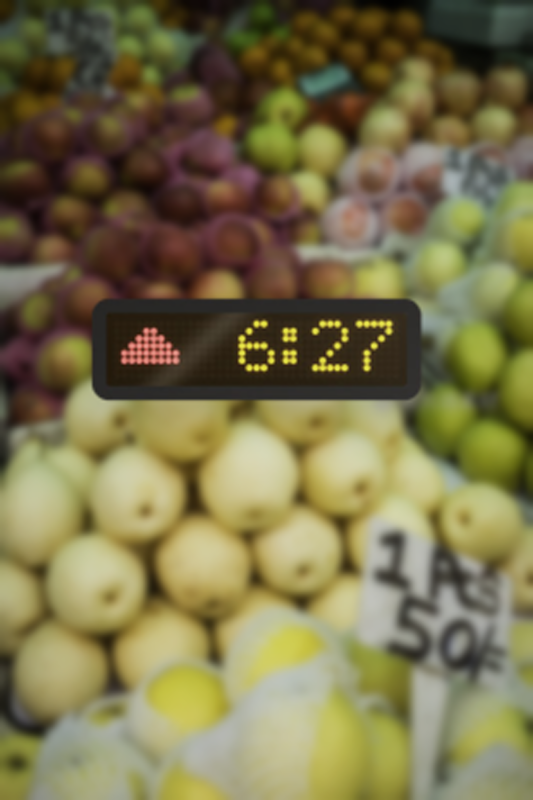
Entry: 6:27
